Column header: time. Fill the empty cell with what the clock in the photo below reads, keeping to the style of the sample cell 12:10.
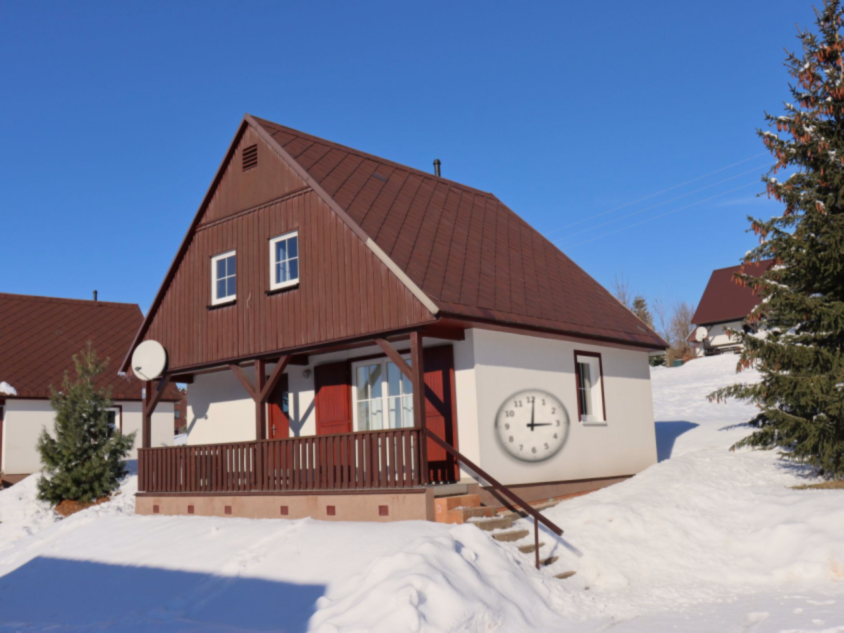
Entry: 3:01
